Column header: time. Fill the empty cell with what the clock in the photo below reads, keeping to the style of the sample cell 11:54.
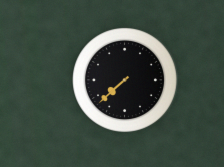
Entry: 7:38
